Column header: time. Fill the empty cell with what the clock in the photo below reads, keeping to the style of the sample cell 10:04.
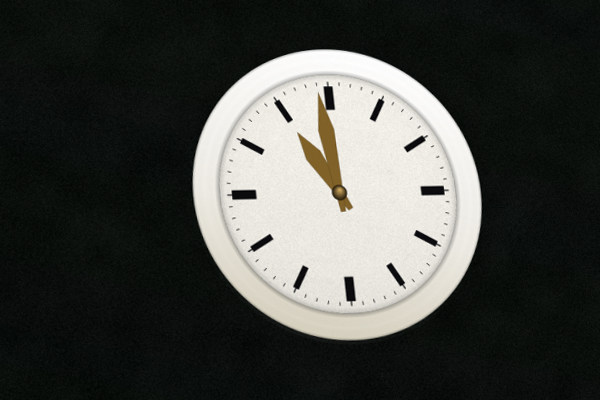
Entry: 10:59
